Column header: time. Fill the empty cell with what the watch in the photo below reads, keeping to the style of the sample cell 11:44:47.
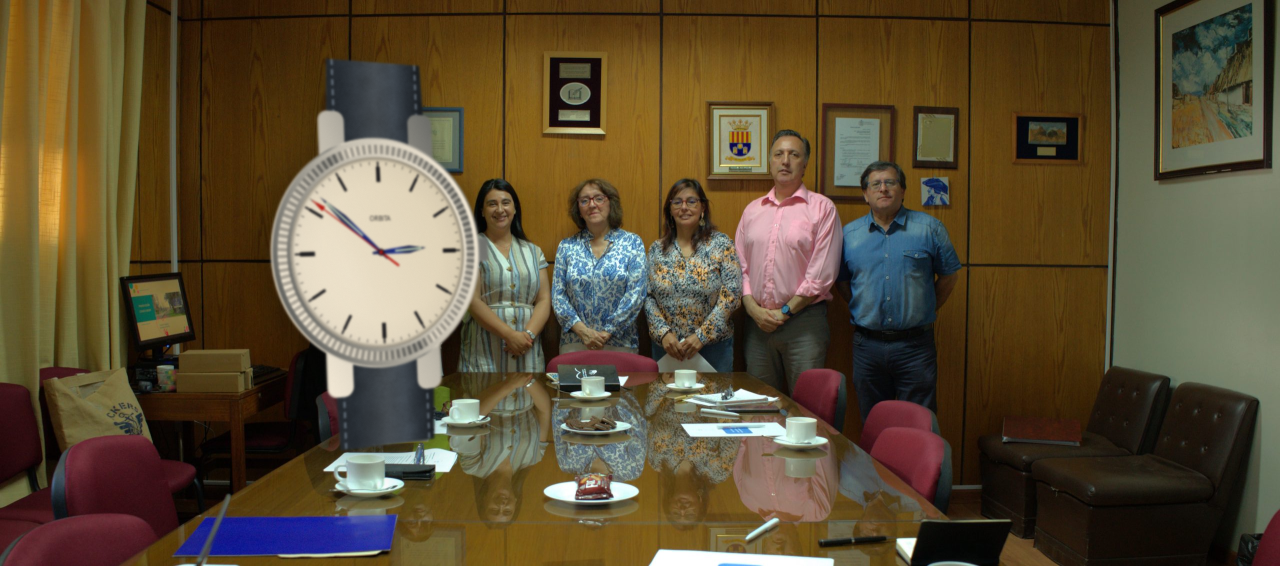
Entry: 2:51:51
